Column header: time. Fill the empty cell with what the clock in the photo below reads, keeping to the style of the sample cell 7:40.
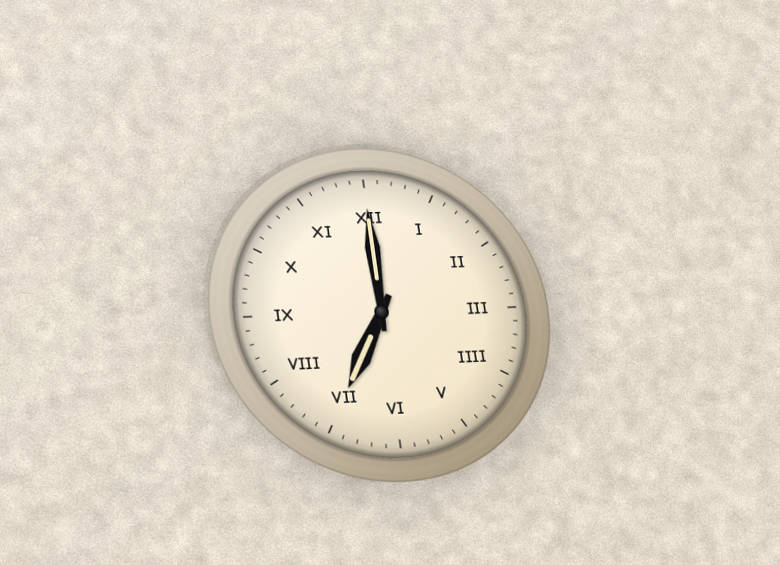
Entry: 7:00
